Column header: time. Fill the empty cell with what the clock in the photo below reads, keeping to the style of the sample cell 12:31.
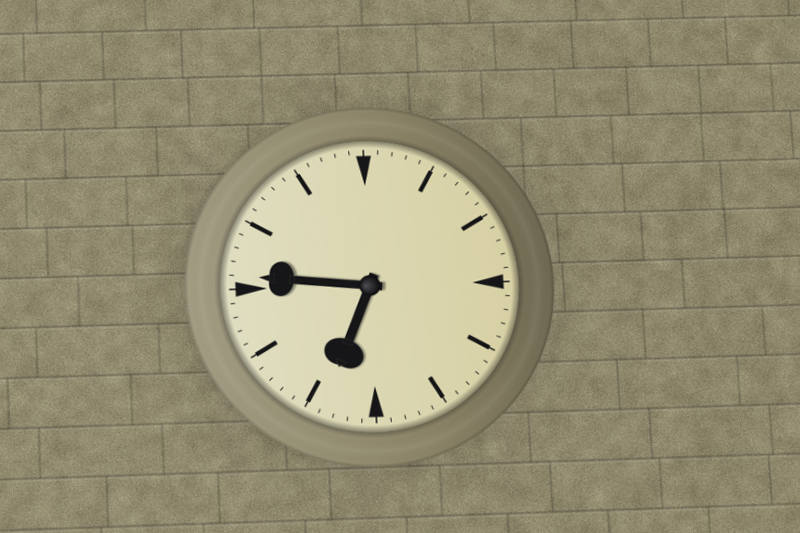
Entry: 6:46
